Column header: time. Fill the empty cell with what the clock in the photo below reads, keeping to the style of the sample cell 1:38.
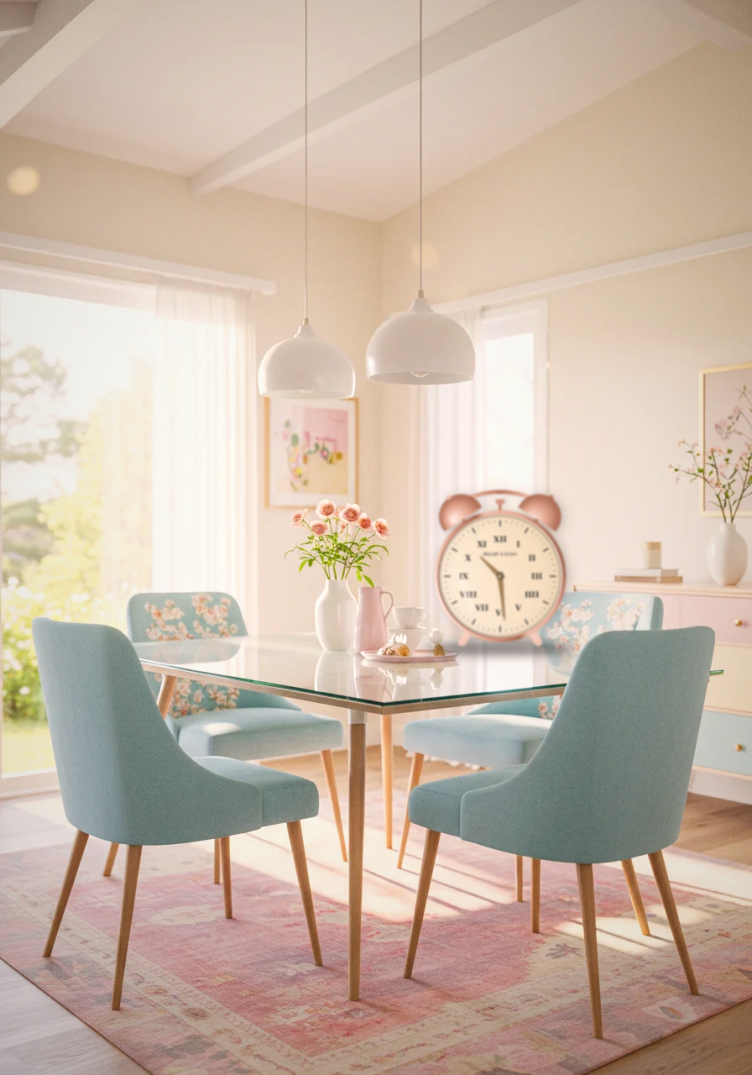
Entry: 10:29
